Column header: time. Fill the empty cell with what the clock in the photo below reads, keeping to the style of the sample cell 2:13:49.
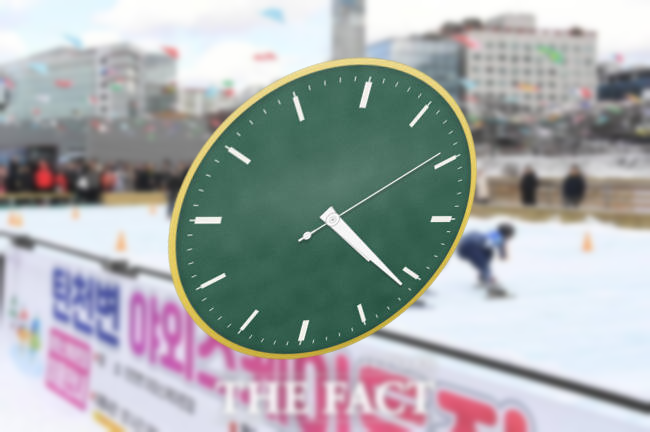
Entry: 4:21:09
